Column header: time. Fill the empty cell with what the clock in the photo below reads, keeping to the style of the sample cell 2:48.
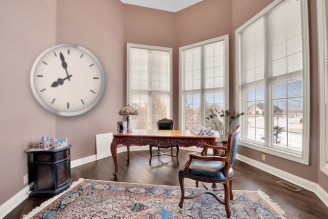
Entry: 7:57
